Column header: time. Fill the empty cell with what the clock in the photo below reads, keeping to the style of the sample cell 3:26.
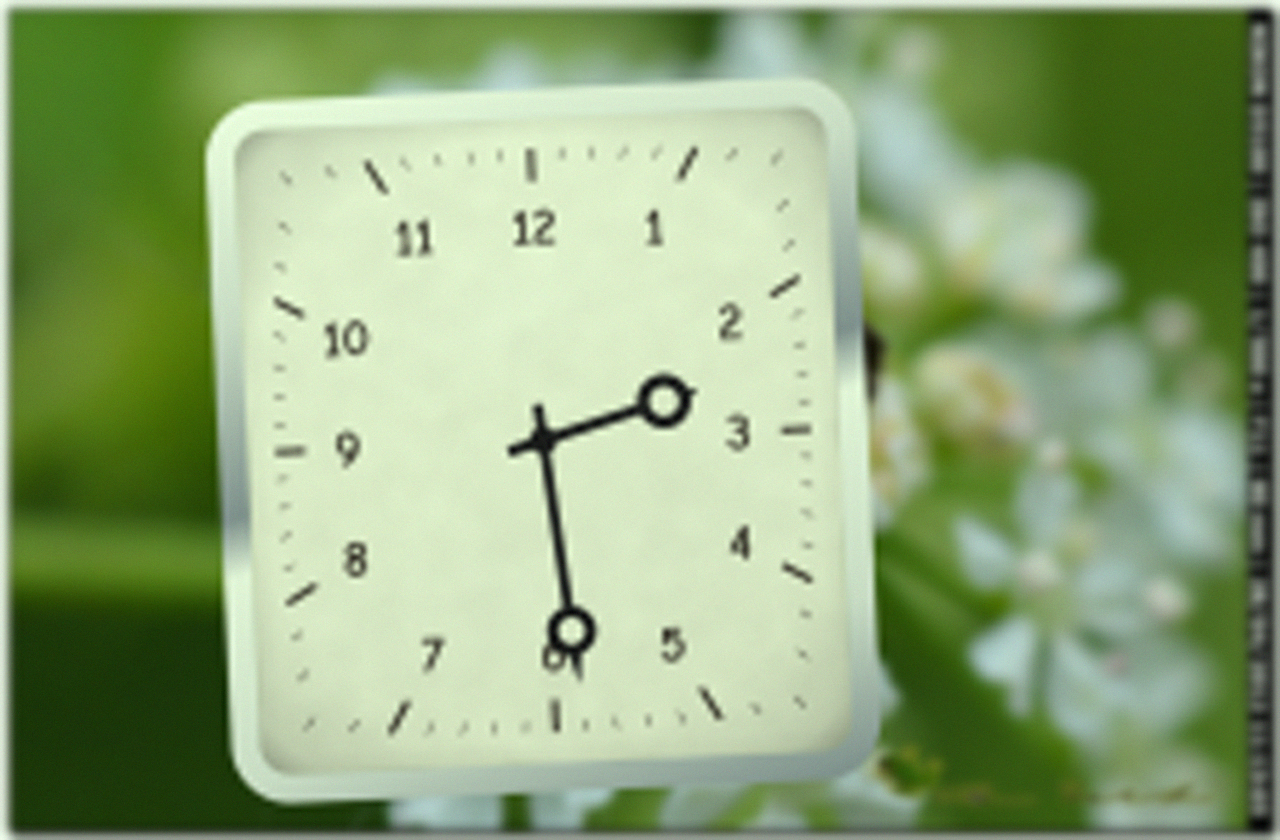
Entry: 2:29
